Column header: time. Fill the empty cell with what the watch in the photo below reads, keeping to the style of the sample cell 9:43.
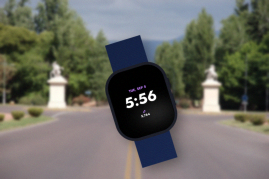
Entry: 5:56
